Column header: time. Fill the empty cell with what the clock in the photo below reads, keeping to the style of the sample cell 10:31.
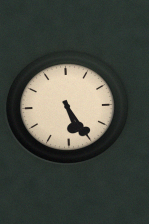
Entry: 5:25
